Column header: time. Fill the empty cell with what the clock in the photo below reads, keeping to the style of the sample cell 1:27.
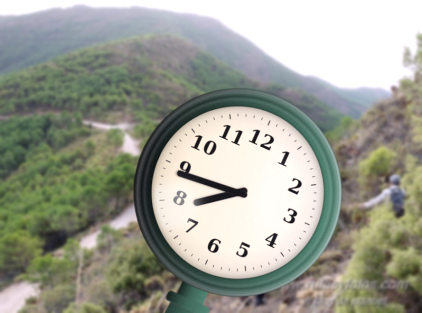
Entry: 7:44
